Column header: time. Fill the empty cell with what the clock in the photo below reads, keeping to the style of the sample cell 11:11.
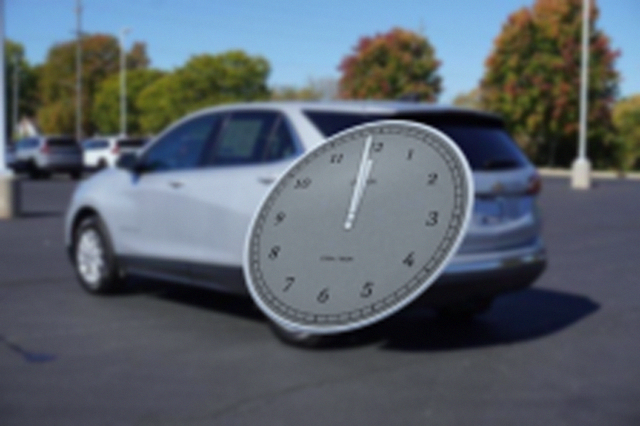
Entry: 11:59
